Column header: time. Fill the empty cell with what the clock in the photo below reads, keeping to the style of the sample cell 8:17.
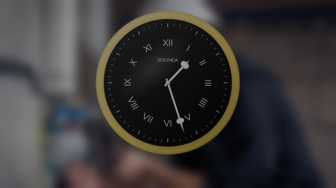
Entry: 1:27
